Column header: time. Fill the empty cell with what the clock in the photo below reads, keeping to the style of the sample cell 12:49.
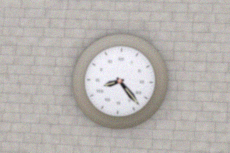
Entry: 8:23
